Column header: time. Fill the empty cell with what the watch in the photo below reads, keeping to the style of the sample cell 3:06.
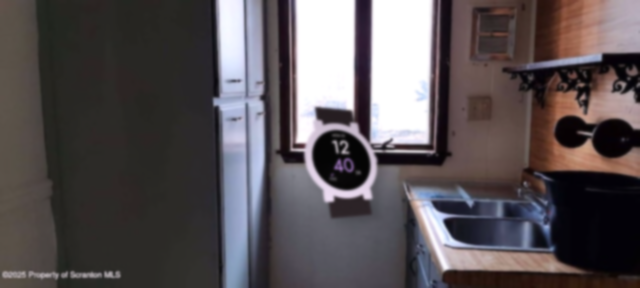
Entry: 12:40
